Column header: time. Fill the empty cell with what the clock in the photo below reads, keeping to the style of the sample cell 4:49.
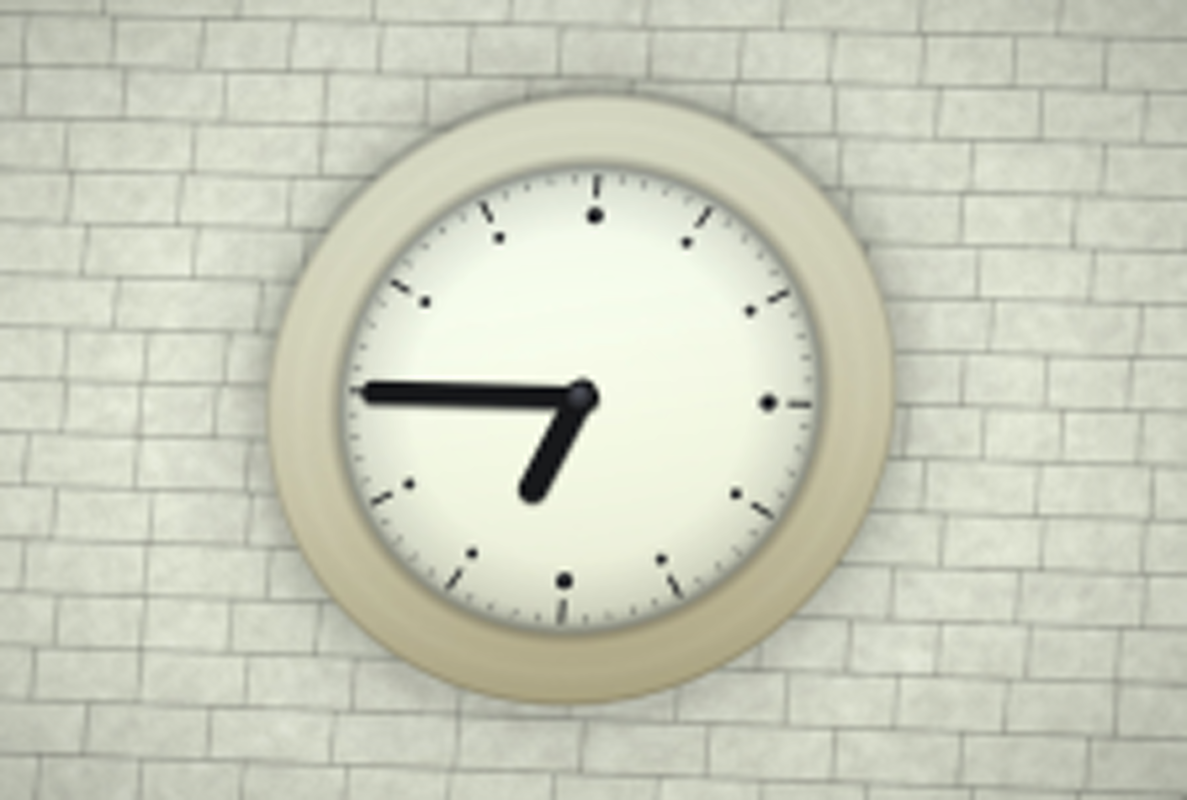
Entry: 6:45
